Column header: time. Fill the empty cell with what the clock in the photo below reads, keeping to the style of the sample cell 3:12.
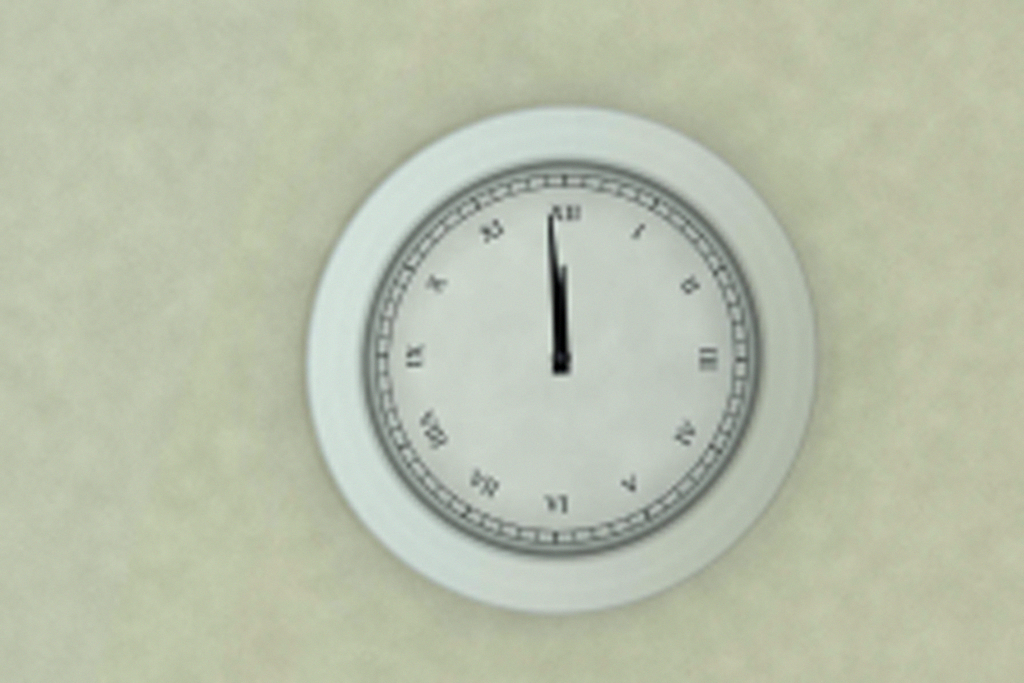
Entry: 11:59
